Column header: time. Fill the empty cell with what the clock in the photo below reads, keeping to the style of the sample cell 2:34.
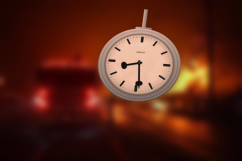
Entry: 8:29
